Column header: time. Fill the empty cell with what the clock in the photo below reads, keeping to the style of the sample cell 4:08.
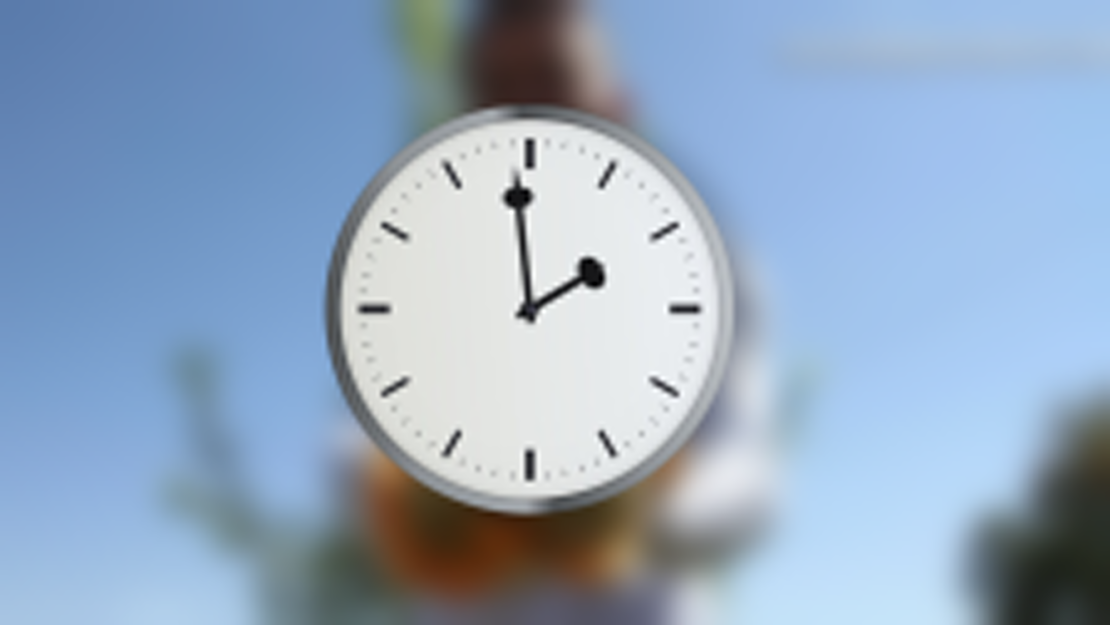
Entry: 1:59
